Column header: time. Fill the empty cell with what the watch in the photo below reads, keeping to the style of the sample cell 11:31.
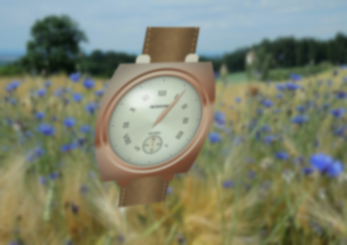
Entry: 1:06
